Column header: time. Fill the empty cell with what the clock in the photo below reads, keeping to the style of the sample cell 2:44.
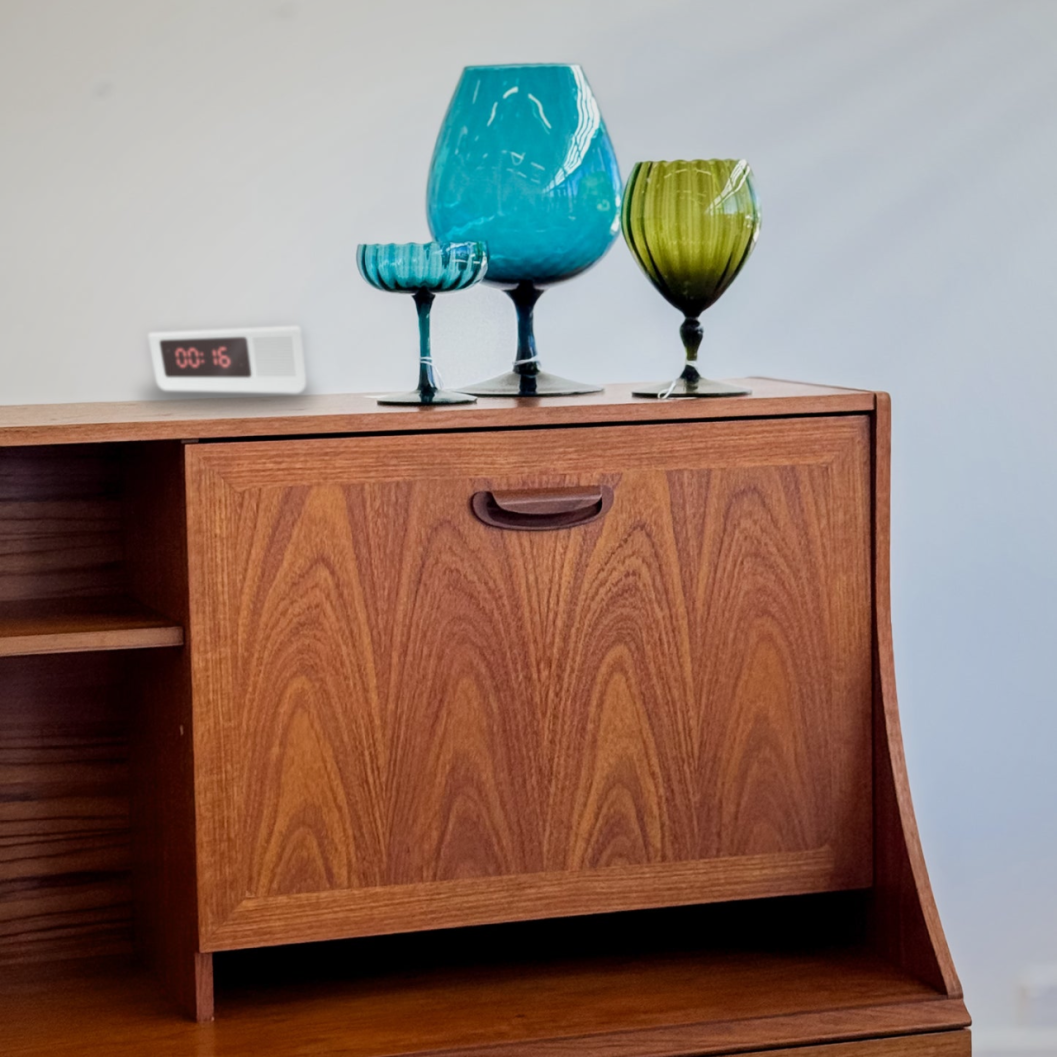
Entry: 0:16
